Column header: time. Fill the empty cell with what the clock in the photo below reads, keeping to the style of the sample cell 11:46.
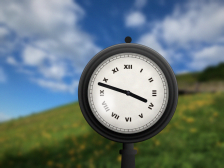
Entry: 3:48
